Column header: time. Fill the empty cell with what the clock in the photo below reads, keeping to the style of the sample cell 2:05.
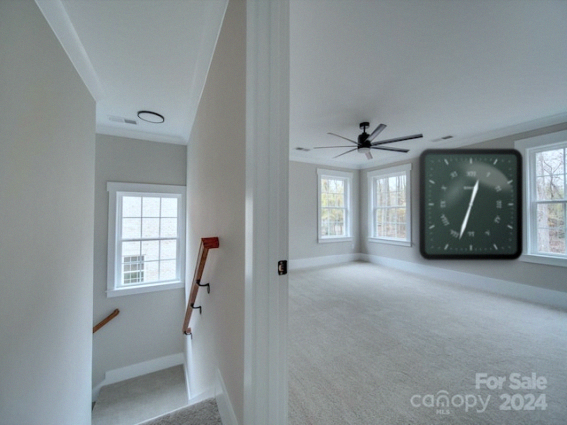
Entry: 12:33
